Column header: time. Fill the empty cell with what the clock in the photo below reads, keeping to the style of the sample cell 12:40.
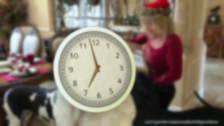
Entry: 6:58
